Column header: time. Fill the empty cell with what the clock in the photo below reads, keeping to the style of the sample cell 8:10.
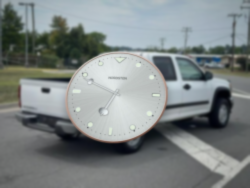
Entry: 6:49
